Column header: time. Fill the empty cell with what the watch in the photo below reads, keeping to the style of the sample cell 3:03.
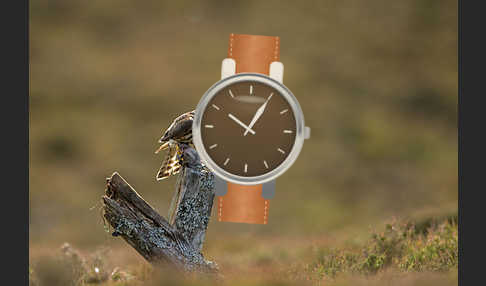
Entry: 10:05
